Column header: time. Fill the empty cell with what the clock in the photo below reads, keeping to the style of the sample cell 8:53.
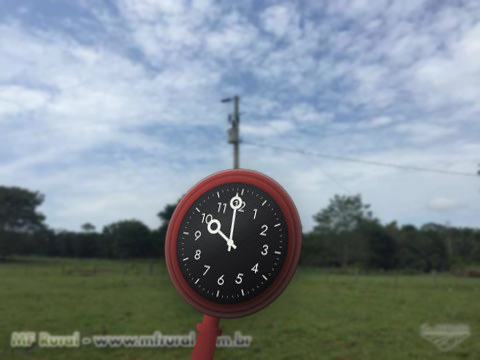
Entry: 9:59
